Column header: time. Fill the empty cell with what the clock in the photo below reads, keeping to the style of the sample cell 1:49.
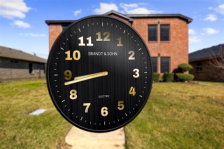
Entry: 8:43
